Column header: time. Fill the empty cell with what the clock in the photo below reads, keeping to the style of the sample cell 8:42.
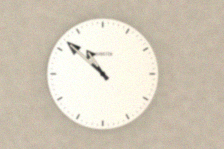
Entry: 10:52
